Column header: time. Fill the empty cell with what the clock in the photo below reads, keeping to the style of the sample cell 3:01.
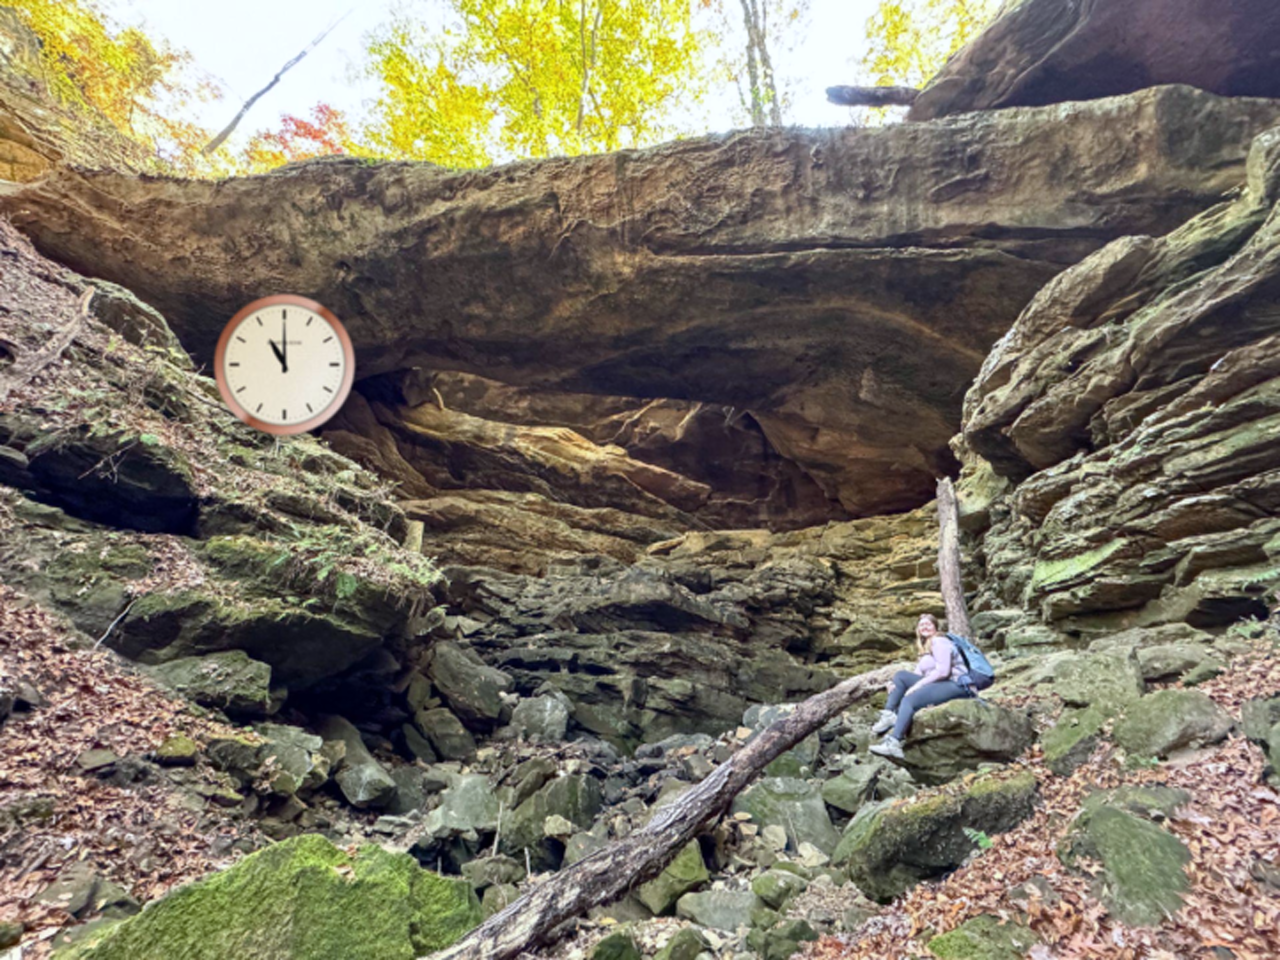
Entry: 11:00
